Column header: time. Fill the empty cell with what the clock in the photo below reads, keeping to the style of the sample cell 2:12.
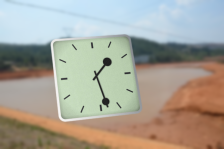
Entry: 1:28
